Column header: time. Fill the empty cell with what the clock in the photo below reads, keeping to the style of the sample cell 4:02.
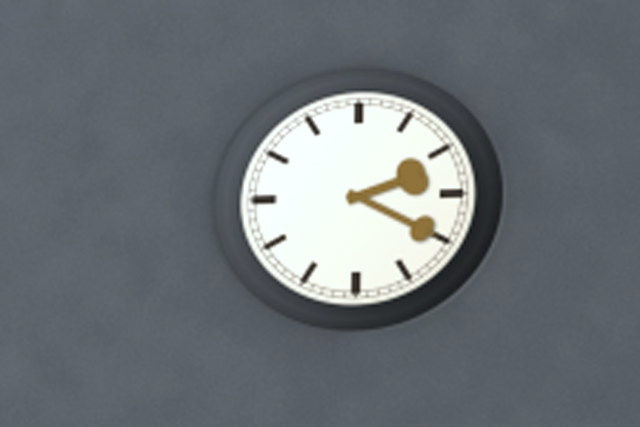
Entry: 2:20
